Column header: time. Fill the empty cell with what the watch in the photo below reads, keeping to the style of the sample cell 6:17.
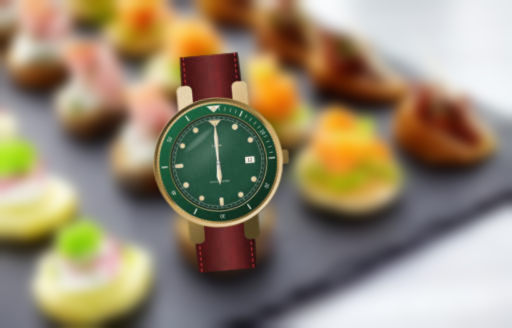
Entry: 6:00
